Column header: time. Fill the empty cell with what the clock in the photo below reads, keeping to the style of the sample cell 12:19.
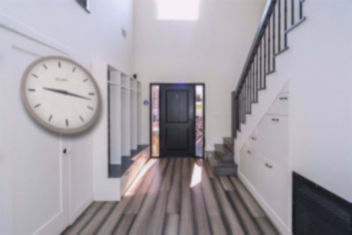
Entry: 9:17
